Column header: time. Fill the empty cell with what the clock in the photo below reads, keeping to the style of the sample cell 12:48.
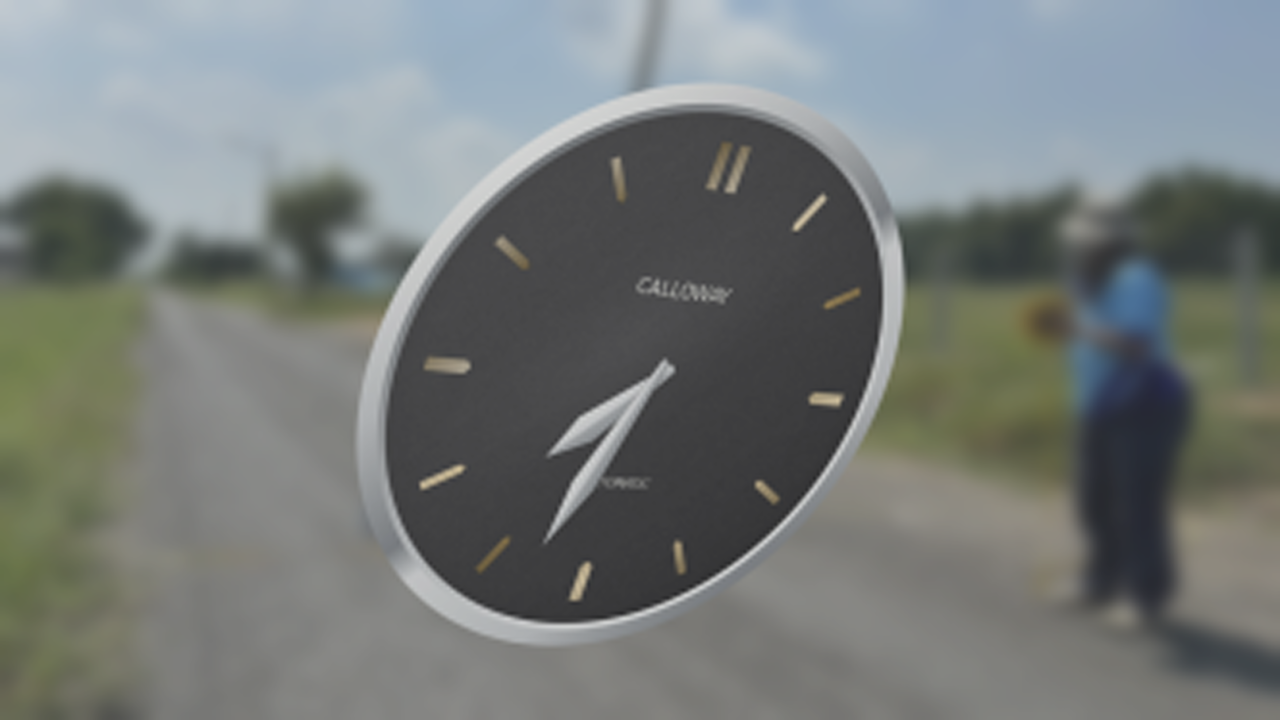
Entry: 7:33
